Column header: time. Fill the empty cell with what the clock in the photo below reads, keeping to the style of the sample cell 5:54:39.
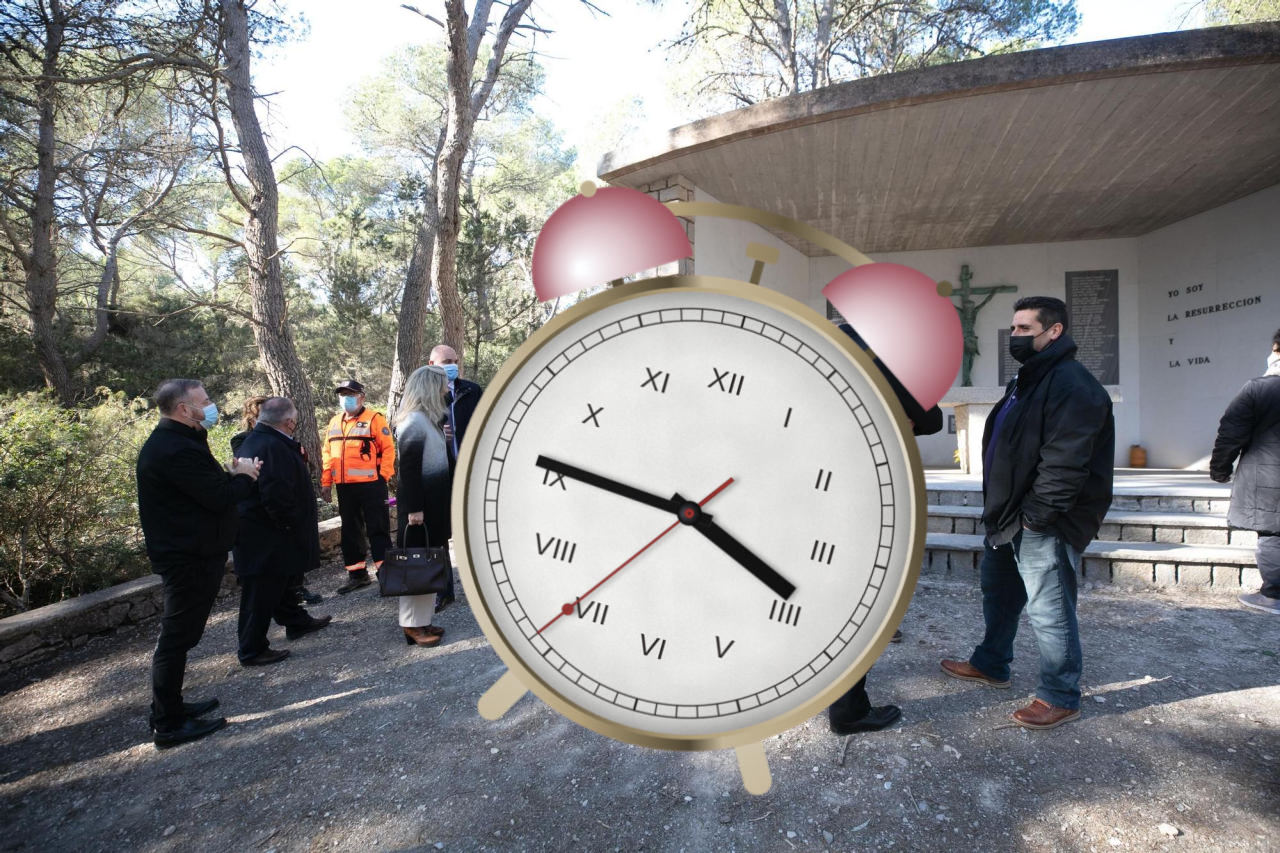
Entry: 3:45:36
